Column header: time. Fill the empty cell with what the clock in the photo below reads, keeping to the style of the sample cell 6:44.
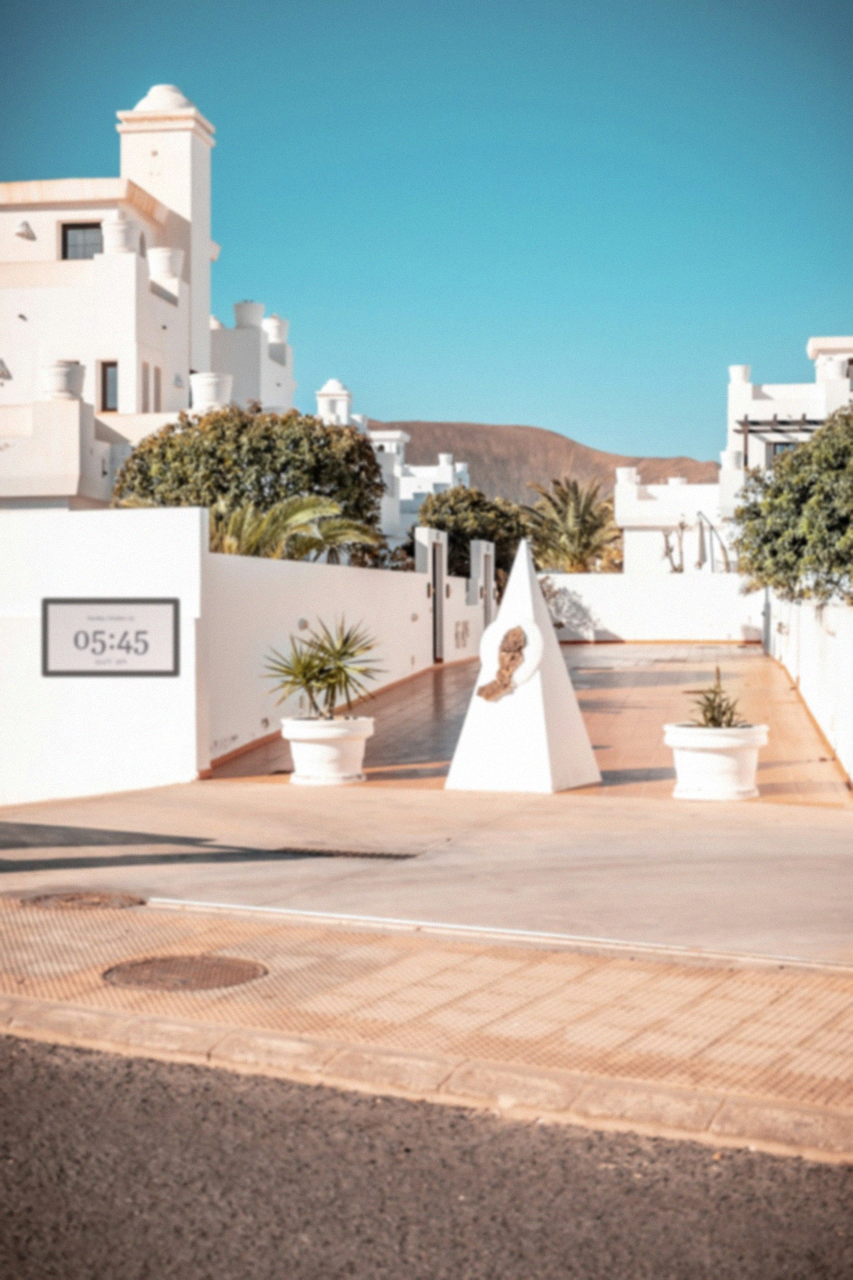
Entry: 5:45
